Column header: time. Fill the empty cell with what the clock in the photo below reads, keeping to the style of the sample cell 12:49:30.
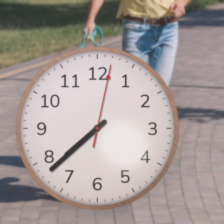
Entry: 7:38:02
